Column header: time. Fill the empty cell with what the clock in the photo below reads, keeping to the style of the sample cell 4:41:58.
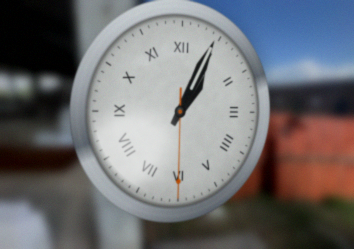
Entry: 1:04:30
